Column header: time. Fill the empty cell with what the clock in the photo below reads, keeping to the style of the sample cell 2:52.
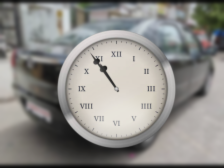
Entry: 10:54
